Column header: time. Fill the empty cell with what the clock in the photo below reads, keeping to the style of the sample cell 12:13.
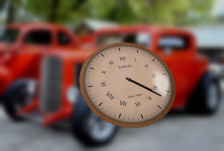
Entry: 4:22
